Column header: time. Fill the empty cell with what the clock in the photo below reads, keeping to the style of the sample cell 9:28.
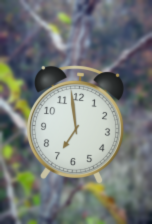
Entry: 6:58
